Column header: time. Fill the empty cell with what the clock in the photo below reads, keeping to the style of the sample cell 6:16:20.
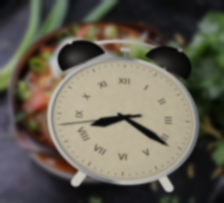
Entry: 8:20:43
